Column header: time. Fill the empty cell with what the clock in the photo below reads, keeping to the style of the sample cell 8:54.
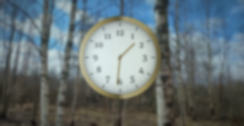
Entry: 1:31
